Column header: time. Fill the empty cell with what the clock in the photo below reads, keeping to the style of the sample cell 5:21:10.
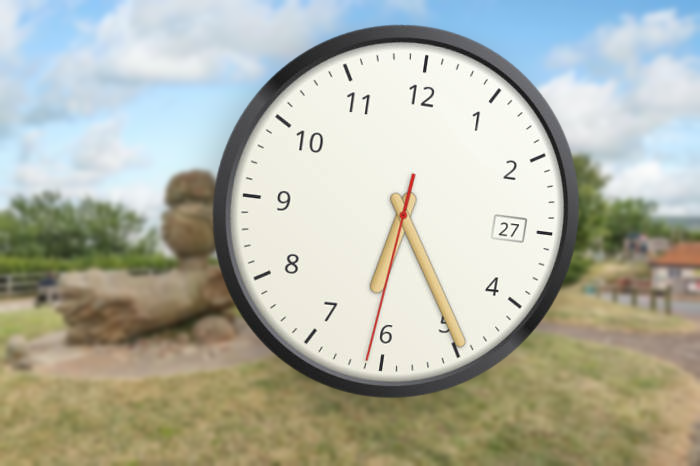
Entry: 6:24:31
